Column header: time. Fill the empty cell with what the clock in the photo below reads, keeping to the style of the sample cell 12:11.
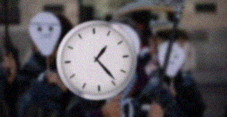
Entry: 1:24
